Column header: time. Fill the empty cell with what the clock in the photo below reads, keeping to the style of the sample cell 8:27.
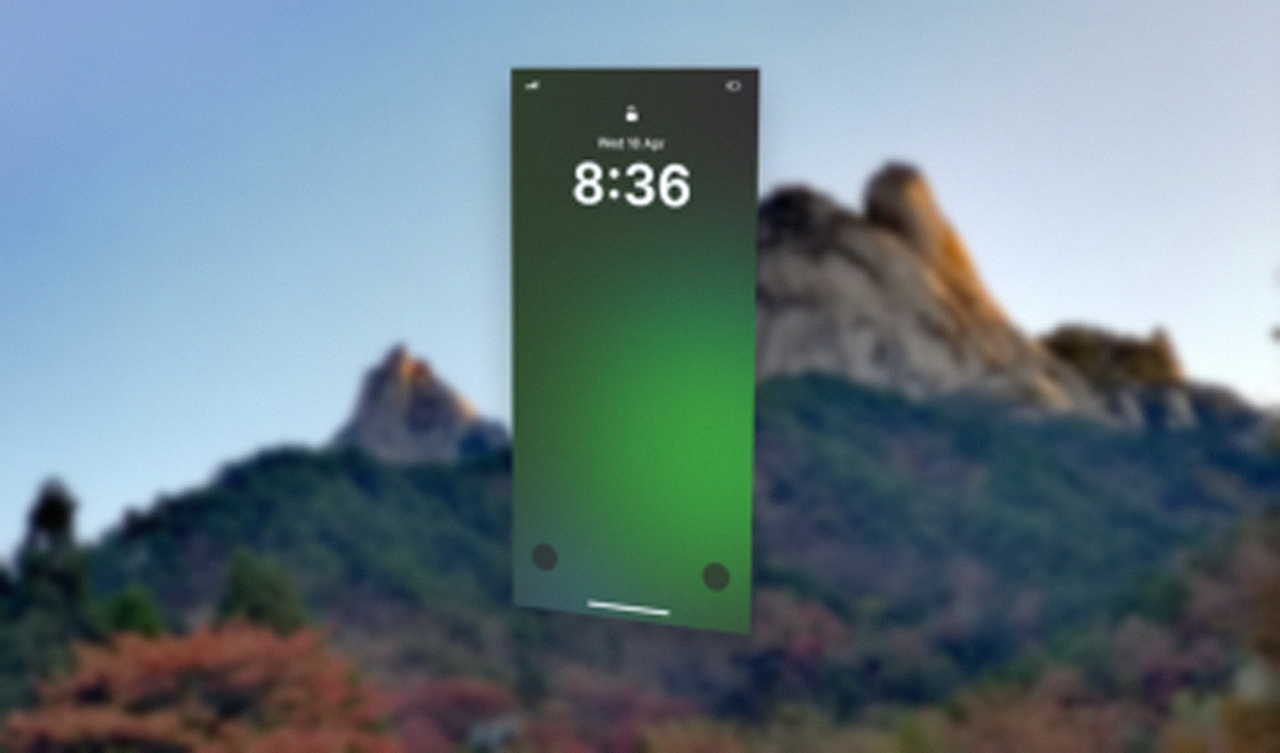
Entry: 8:36
